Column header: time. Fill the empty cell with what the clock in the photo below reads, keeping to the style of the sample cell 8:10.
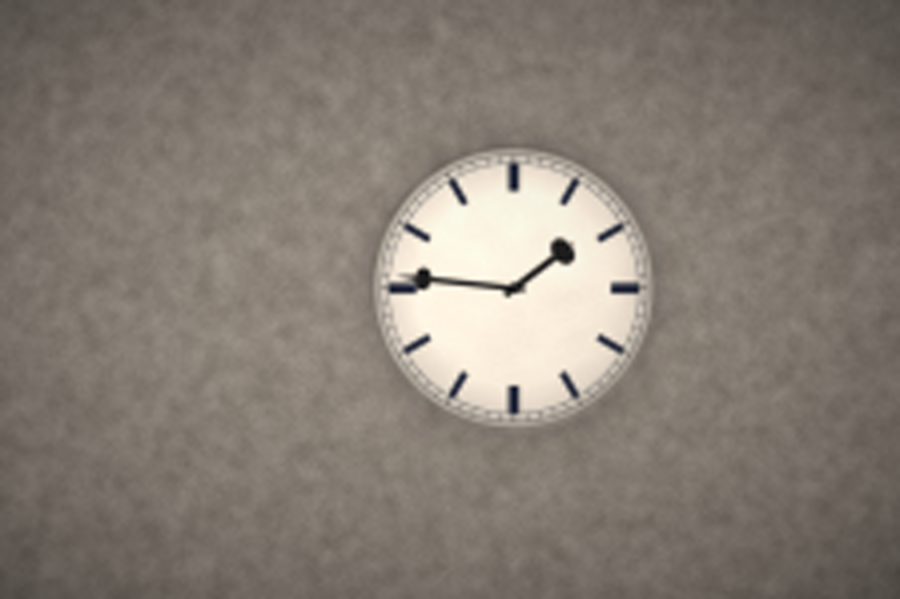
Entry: 1:46
